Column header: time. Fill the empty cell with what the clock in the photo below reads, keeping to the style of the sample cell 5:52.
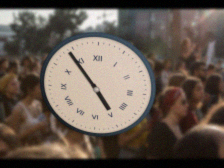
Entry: 4:54
